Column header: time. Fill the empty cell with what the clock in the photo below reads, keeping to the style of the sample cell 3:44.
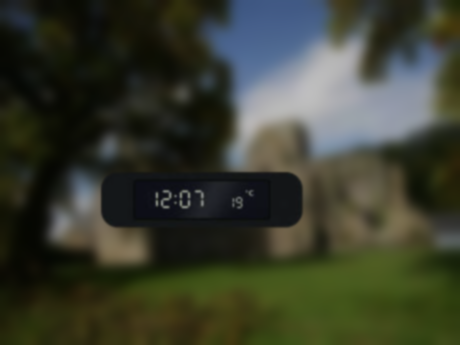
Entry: 12:07
